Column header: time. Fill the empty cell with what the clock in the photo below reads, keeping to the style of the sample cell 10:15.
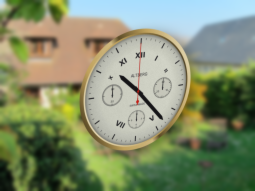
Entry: 10:23
